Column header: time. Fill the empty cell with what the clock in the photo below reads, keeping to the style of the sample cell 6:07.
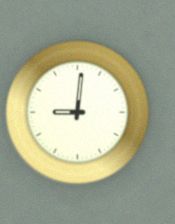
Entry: 9:01
